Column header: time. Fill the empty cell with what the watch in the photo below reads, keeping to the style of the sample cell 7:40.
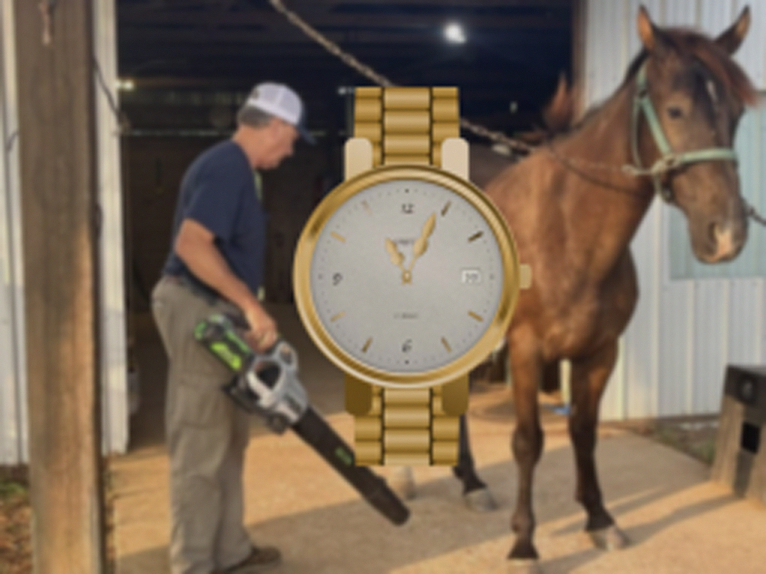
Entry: 11:04
